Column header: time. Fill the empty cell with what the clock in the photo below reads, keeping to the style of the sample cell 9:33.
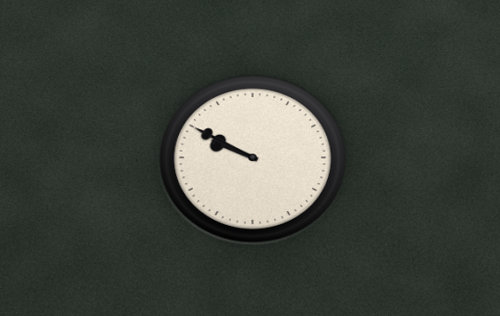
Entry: 9:50
